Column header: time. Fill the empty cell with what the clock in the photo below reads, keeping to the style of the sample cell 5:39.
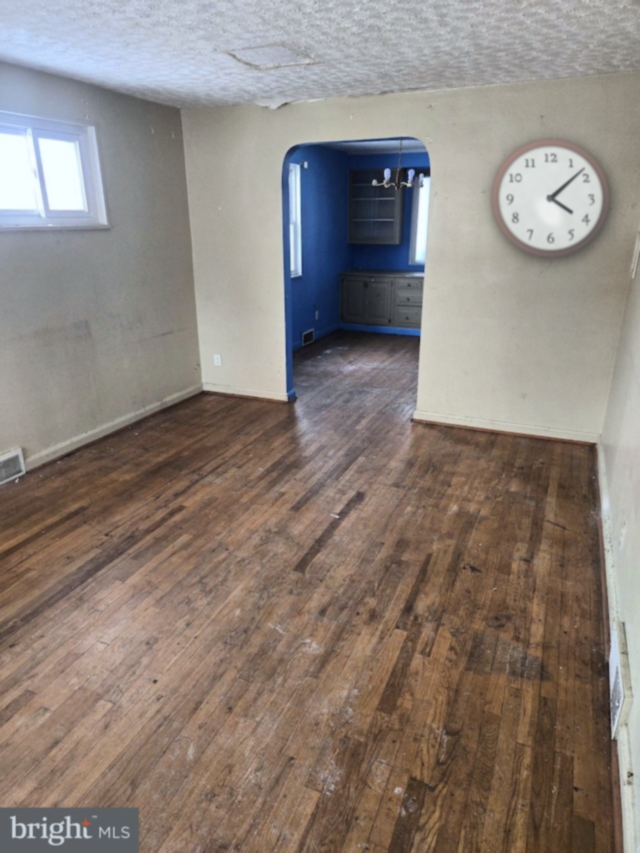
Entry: 4:08
